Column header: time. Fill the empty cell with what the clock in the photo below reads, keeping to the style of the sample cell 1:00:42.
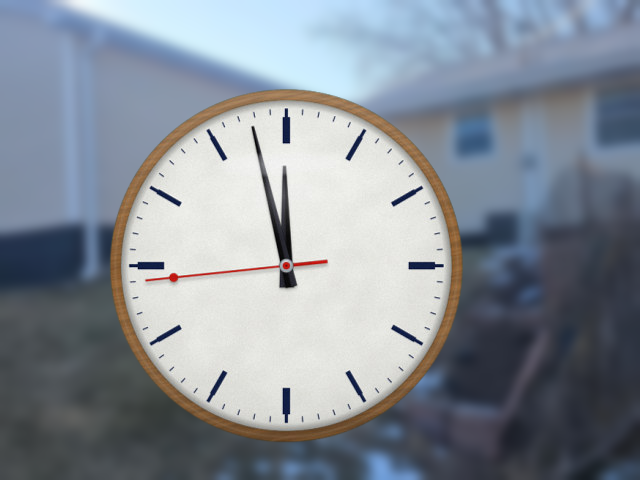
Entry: 11:57:44
